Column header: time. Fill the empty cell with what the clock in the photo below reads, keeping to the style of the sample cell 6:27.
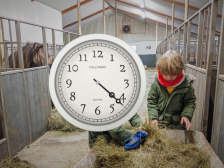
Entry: 4:22
